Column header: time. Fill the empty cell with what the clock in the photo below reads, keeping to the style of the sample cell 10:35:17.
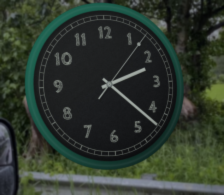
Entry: 2:22:07
